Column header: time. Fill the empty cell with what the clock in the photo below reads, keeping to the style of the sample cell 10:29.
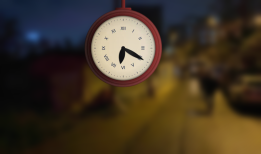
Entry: 6:20
